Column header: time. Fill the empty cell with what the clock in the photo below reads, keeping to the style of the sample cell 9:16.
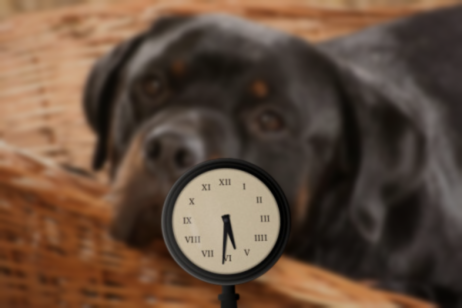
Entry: 5:31
